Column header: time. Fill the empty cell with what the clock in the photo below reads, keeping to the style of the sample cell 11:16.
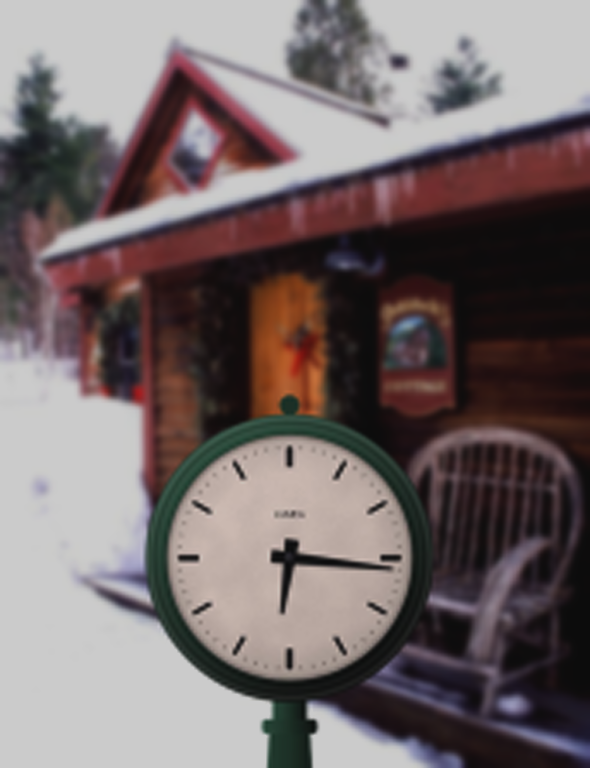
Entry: 6:16
